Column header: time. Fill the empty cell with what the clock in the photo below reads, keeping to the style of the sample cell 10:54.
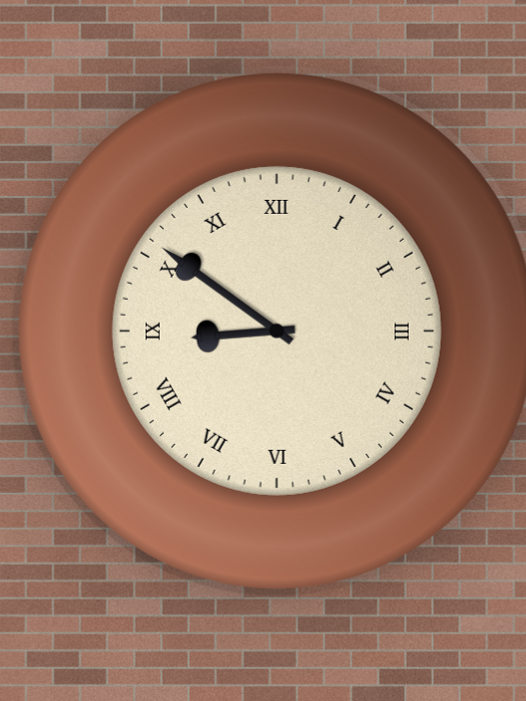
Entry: 8:51
